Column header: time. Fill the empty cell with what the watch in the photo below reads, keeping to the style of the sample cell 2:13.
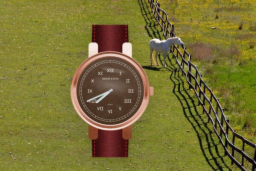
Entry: 7:41
